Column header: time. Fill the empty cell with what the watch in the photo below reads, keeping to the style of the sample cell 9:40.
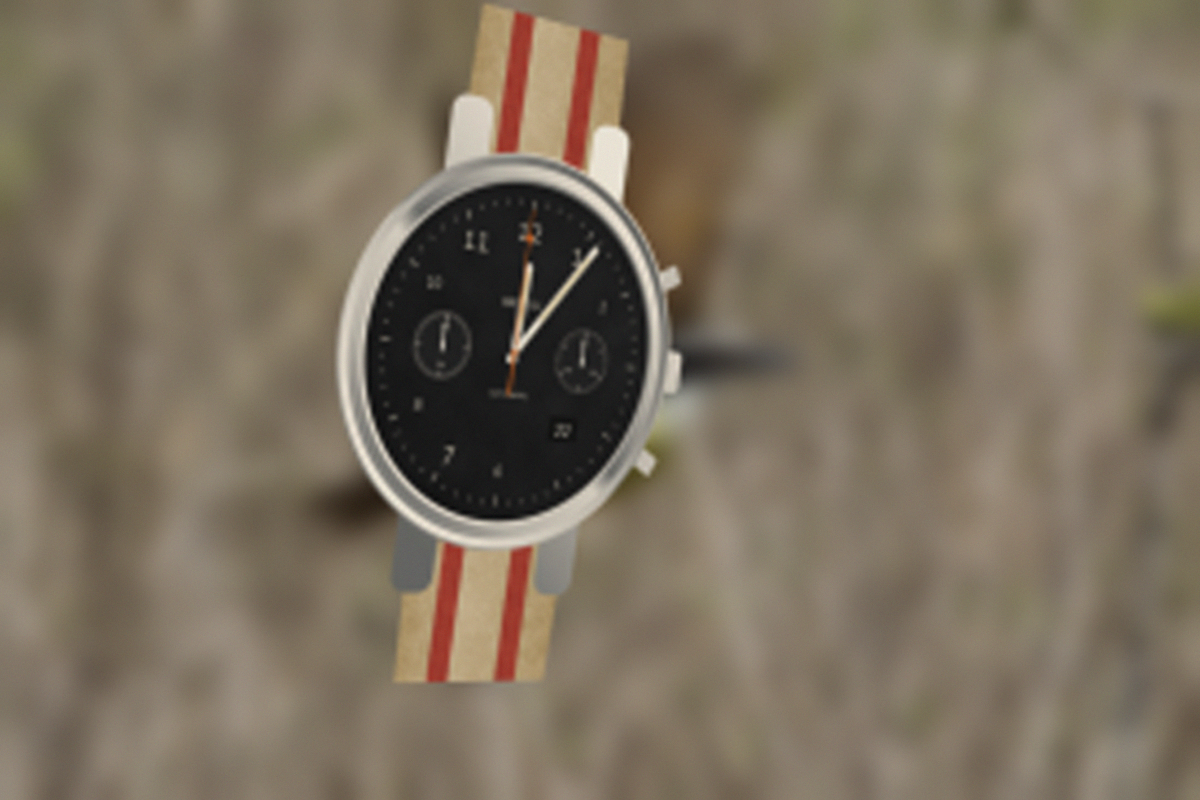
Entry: 12:06
